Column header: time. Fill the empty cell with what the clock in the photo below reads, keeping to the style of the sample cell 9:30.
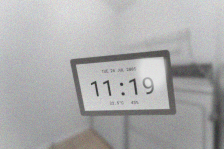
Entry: 11:19
